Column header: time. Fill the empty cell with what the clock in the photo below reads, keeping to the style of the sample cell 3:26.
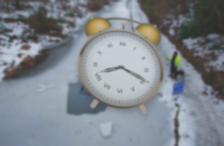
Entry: 8:19
